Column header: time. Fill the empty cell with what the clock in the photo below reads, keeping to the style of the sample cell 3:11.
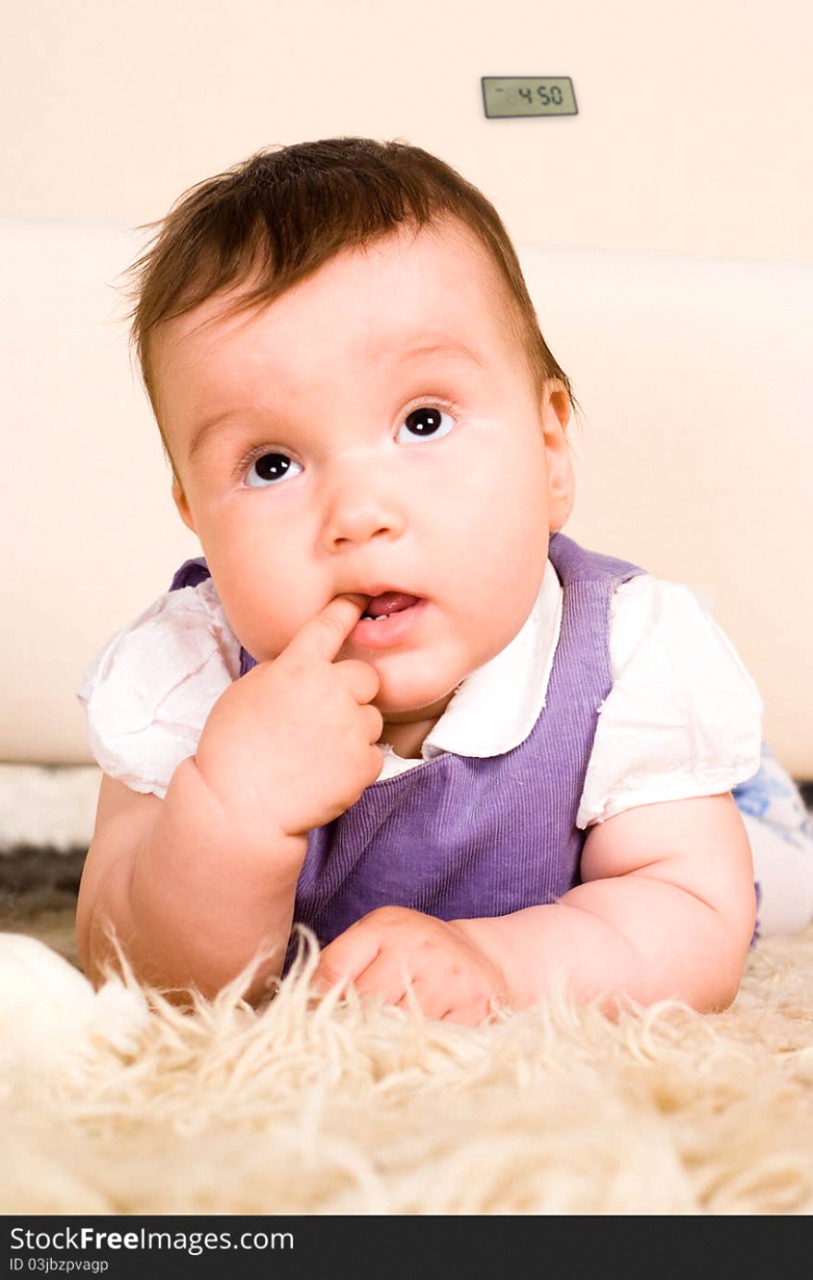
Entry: 4:50
